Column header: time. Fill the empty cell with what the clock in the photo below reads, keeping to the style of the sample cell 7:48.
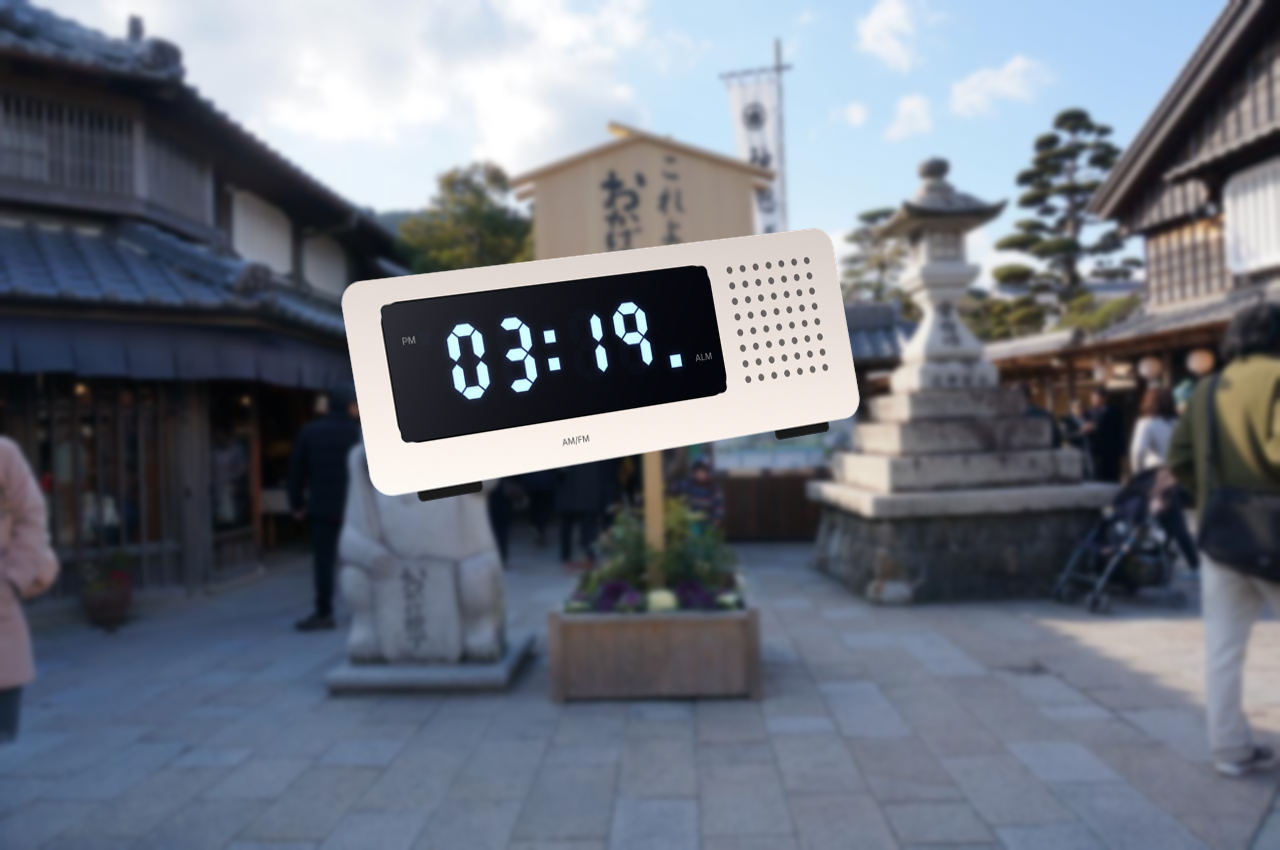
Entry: 3:19
